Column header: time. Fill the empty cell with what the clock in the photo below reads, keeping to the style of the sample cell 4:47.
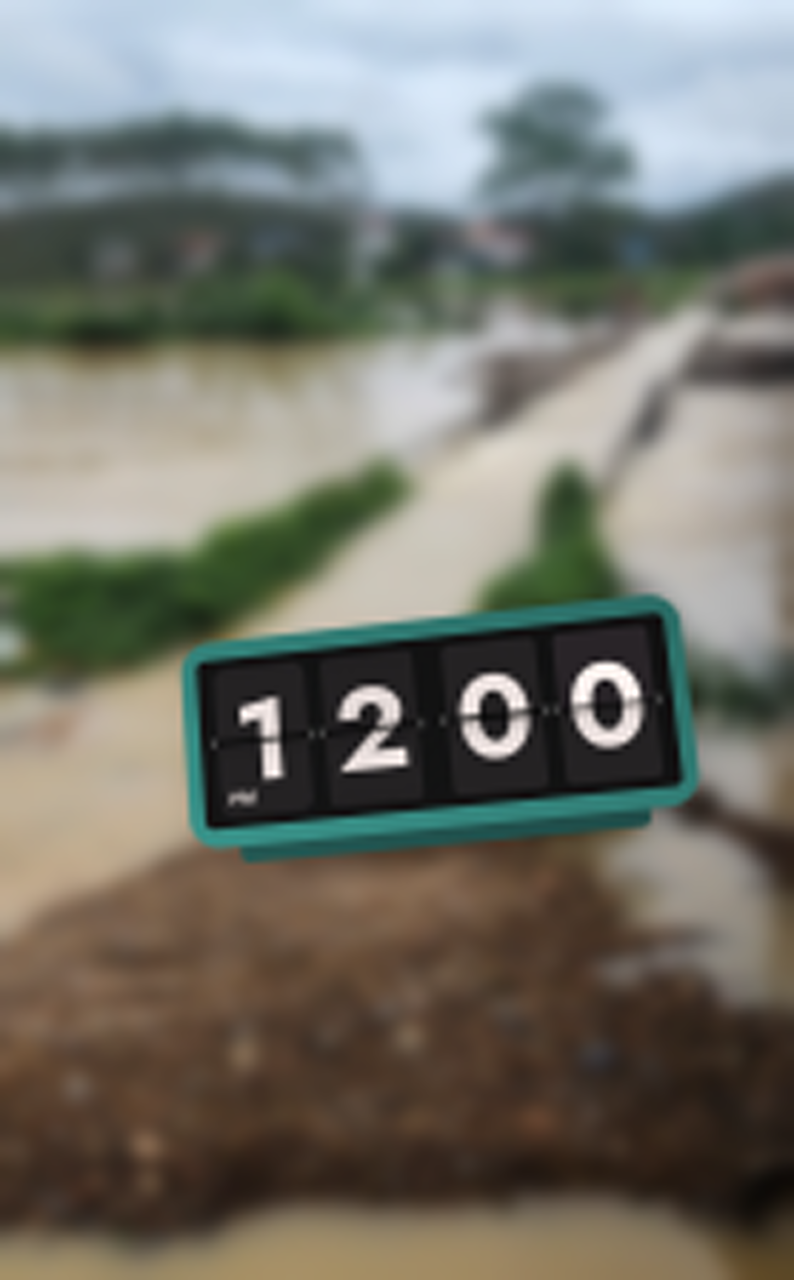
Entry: 12:00
